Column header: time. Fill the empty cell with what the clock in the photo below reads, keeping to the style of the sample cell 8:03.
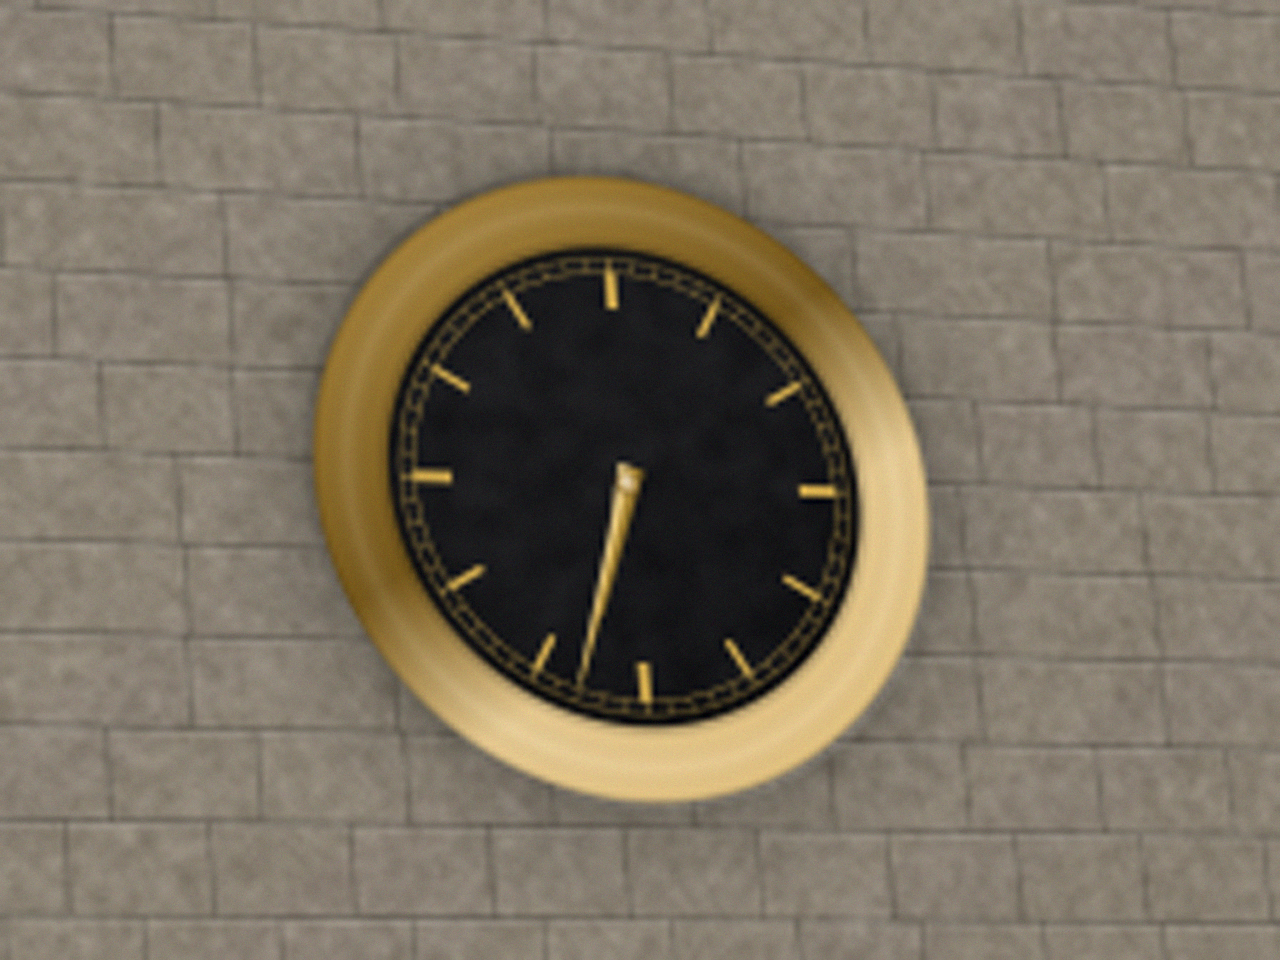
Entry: 6:33
